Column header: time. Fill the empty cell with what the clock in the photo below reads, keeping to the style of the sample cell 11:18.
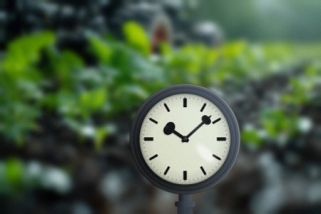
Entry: 10:08
